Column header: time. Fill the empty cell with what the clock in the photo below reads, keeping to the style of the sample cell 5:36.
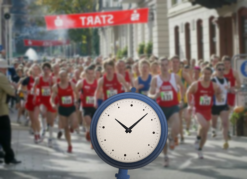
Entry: 10:07
